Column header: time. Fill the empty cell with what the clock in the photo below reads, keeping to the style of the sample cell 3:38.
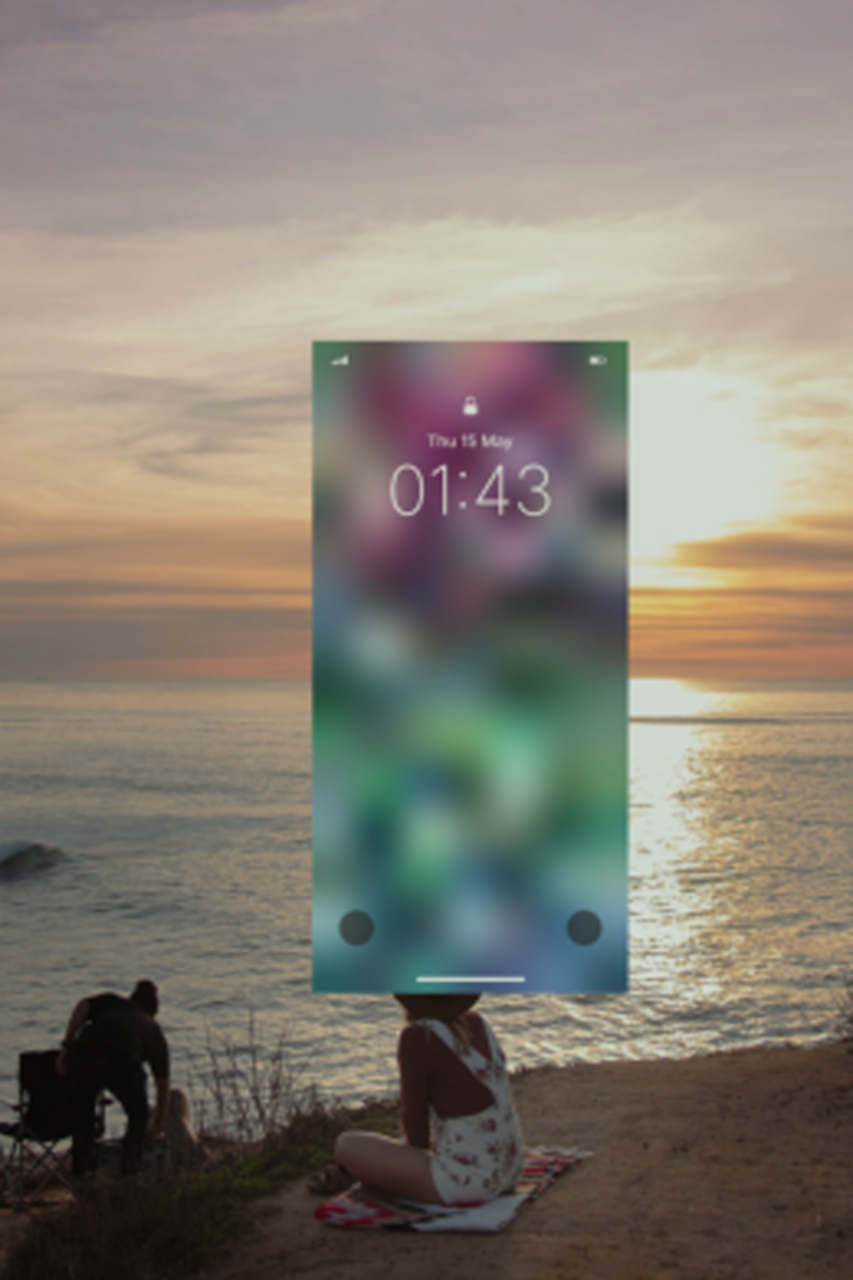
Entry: 1:43
